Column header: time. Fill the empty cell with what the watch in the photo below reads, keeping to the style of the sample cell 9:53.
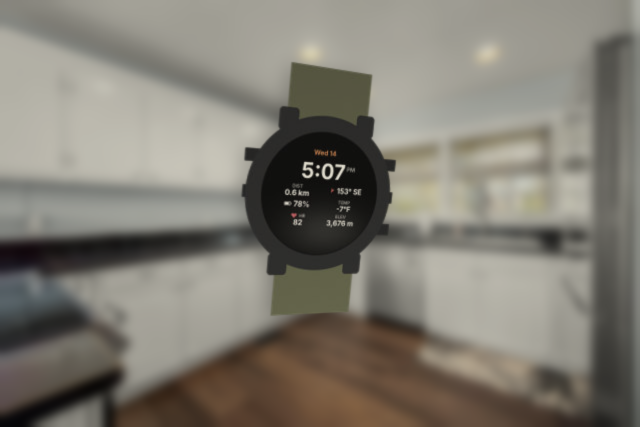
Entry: 5:07
